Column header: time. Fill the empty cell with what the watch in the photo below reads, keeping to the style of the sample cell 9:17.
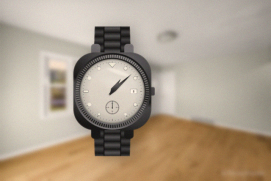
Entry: 1:08
